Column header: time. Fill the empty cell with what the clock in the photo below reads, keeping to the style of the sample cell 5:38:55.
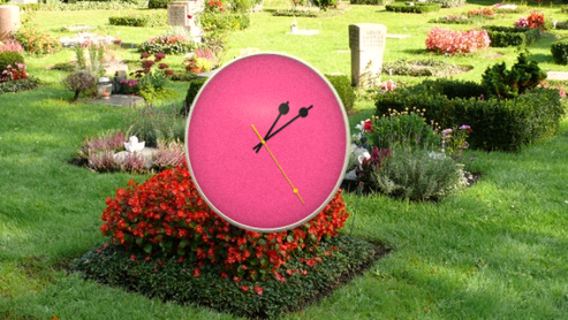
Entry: 1:09:24
